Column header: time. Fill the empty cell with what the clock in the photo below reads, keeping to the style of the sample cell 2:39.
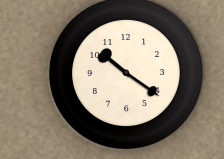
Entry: 10:21
